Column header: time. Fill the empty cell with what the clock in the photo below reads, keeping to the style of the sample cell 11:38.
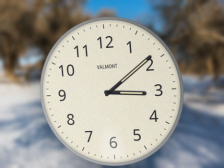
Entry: 3:09
